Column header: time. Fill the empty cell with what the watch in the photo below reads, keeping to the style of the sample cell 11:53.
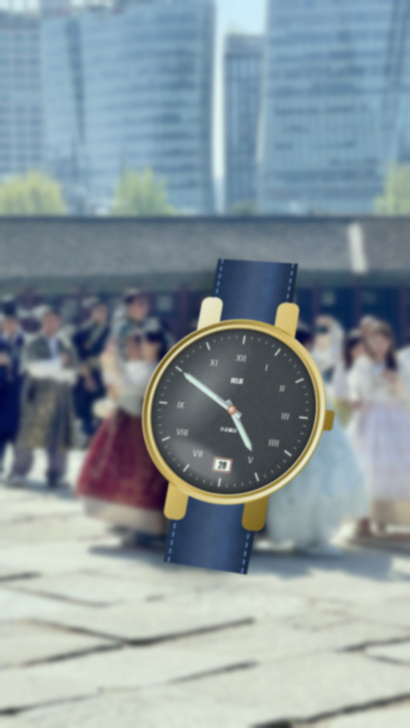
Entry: 4:50
